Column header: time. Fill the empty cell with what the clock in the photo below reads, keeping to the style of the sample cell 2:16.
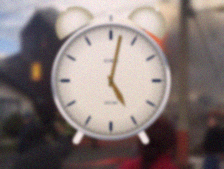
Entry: 5:02
